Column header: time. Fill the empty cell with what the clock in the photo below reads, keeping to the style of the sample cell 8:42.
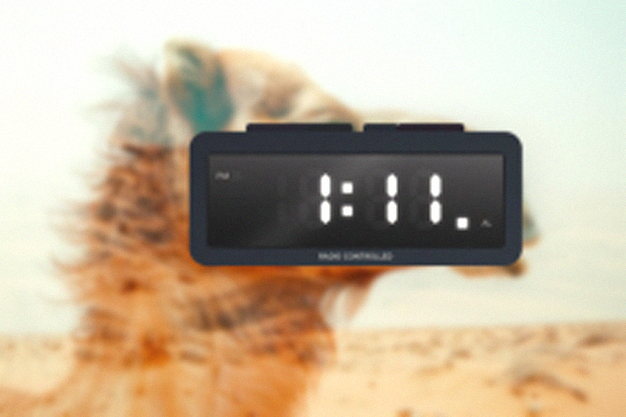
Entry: 1:11
